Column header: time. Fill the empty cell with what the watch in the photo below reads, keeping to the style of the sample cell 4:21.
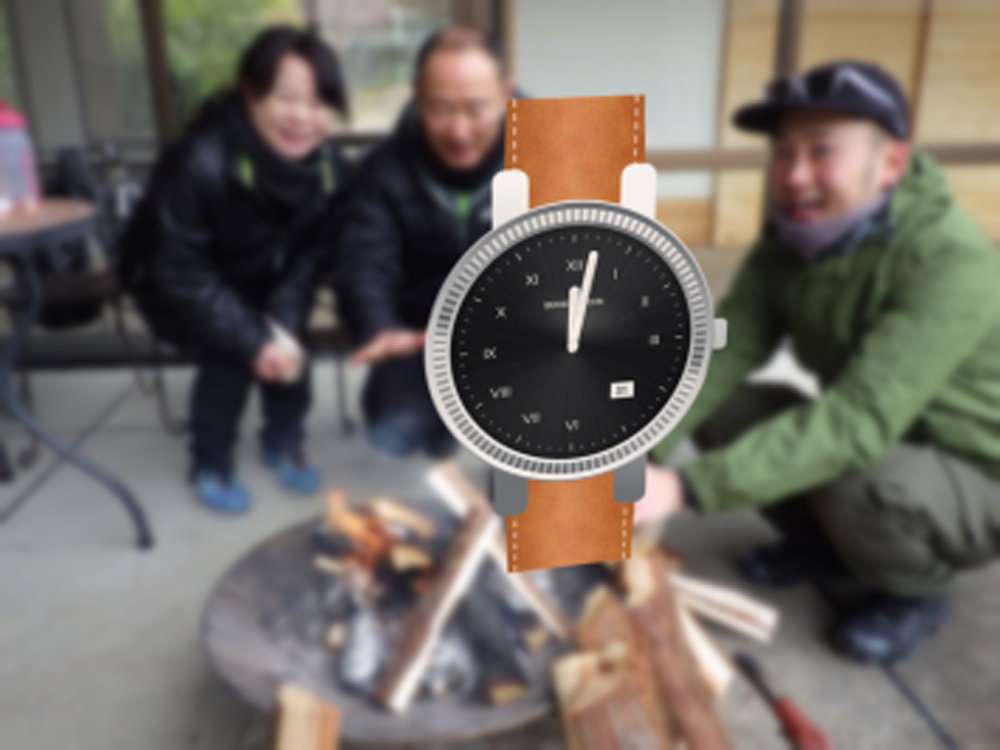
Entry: 12:02
